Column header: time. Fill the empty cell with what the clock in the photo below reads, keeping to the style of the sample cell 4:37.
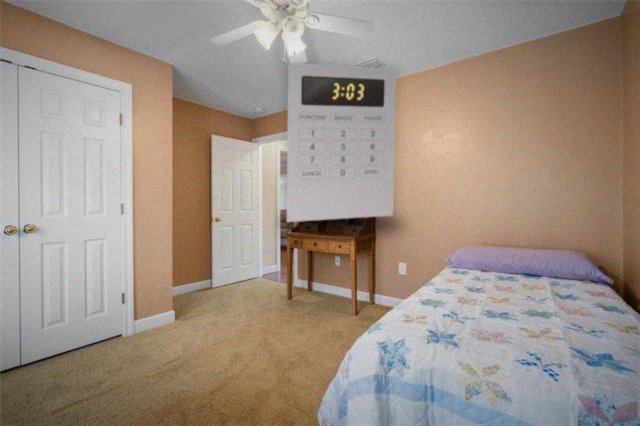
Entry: 3:03
